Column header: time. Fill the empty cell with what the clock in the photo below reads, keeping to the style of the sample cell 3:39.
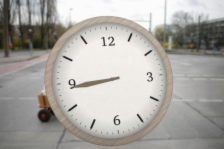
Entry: 8:44
